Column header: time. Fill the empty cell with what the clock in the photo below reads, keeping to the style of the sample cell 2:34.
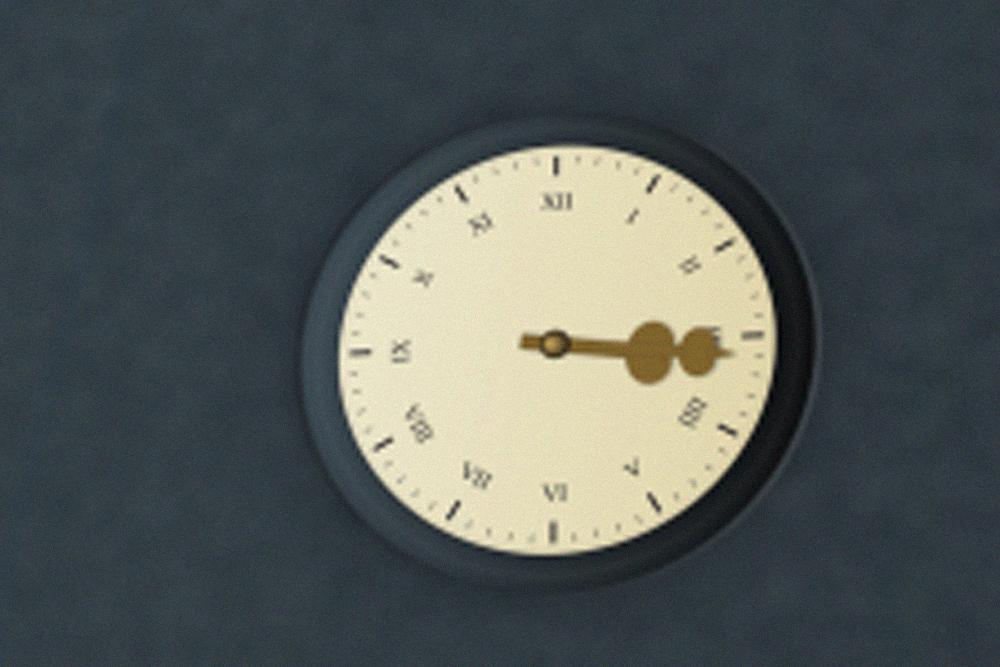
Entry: 3:16
